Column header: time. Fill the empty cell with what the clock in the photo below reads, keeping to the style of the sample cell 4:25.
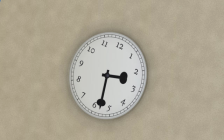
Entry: 2:28
